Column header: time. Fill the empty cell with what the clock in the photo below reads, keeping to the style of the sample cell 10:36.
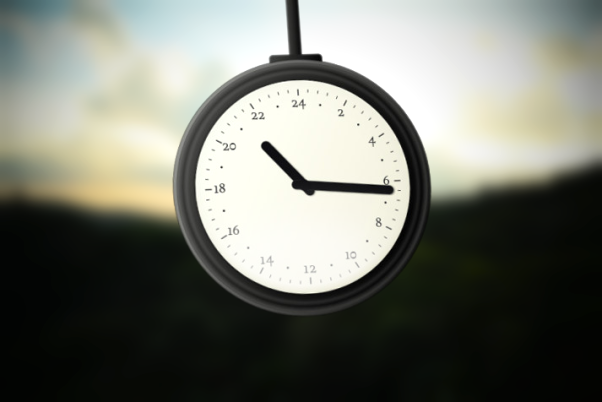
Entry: 21:16
